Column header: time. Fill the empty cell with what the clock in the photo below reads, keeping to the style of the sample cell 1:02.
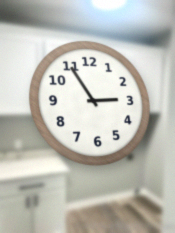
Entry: 2:55
